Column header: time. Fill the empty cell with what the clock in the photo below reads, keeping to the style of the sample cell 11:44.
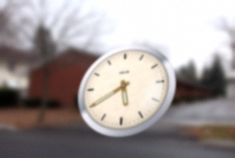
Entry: 5:40
